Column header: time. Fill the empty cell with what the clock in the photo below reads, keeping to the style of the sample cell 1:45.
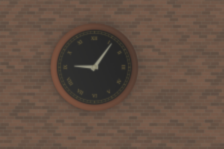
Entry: 9:06
